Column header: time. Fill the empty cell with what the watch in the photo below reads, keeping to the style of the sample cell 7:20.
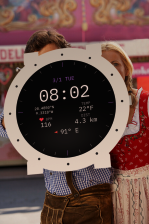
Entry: 8:02
